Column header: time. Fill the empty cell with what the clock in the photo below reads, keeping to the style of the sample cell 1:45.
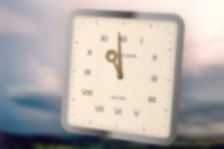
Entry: 10:59
